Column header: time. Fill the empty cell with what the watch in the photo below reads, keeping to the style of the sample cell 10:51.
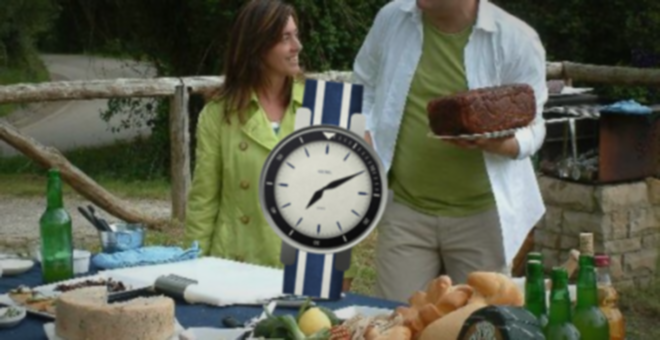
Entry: 7:10
